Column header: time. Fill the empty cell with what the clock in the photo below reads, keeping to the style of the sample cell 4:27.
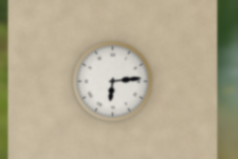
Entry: 6:14
